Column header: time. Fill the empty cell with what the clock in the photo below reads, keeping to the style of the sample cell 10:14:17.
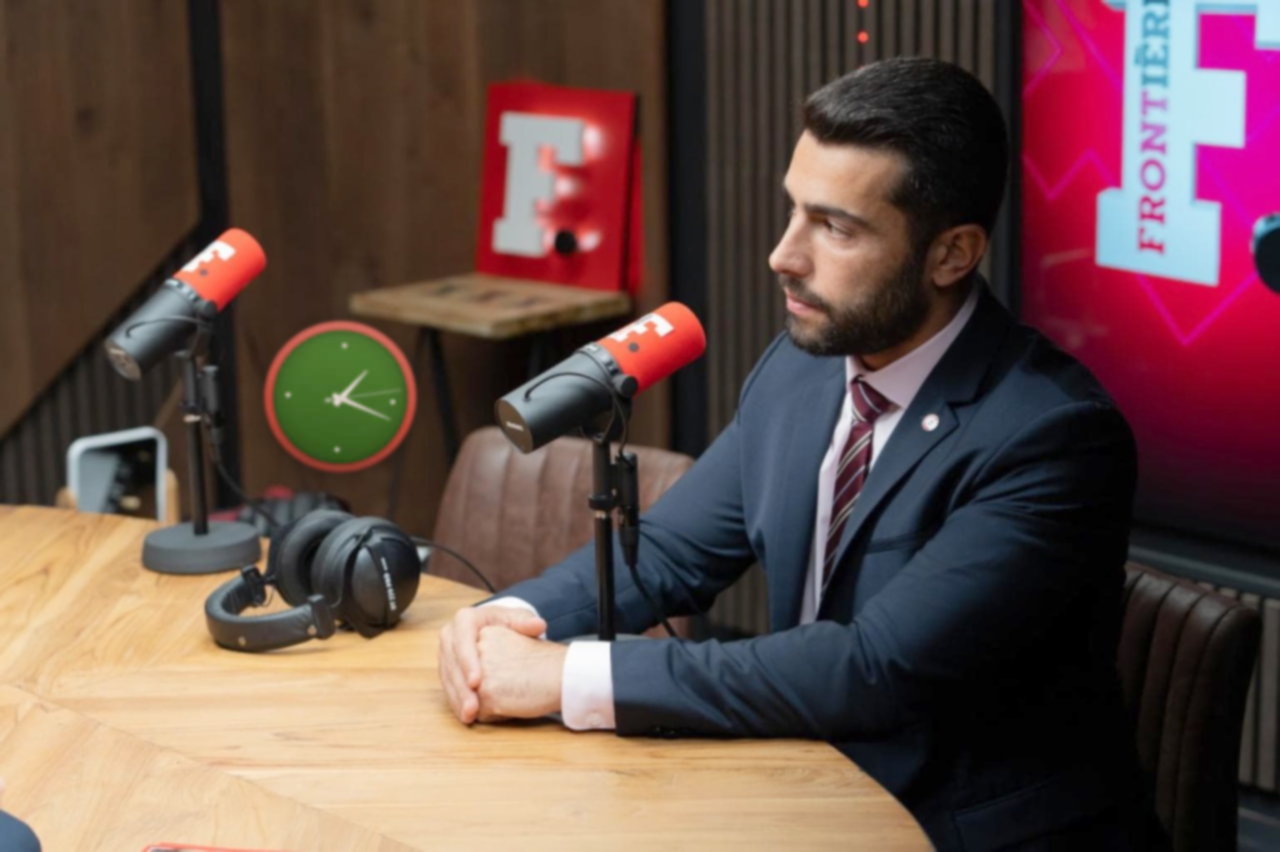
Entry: 1:18:13
